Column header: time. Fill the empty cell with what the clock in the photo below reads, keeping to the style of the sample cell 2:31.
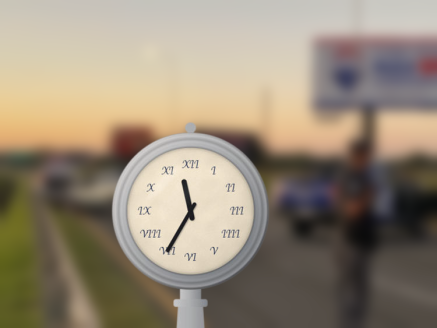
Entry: 11:35
